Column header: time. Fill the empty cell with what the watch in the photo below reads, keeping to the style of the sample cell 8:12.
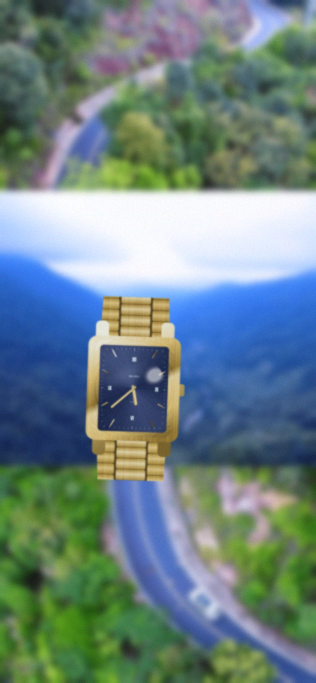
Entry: 5:38
